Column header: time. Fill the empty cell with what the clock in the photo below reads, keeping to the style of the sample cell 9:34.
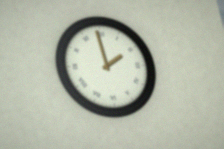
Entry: 1:59
